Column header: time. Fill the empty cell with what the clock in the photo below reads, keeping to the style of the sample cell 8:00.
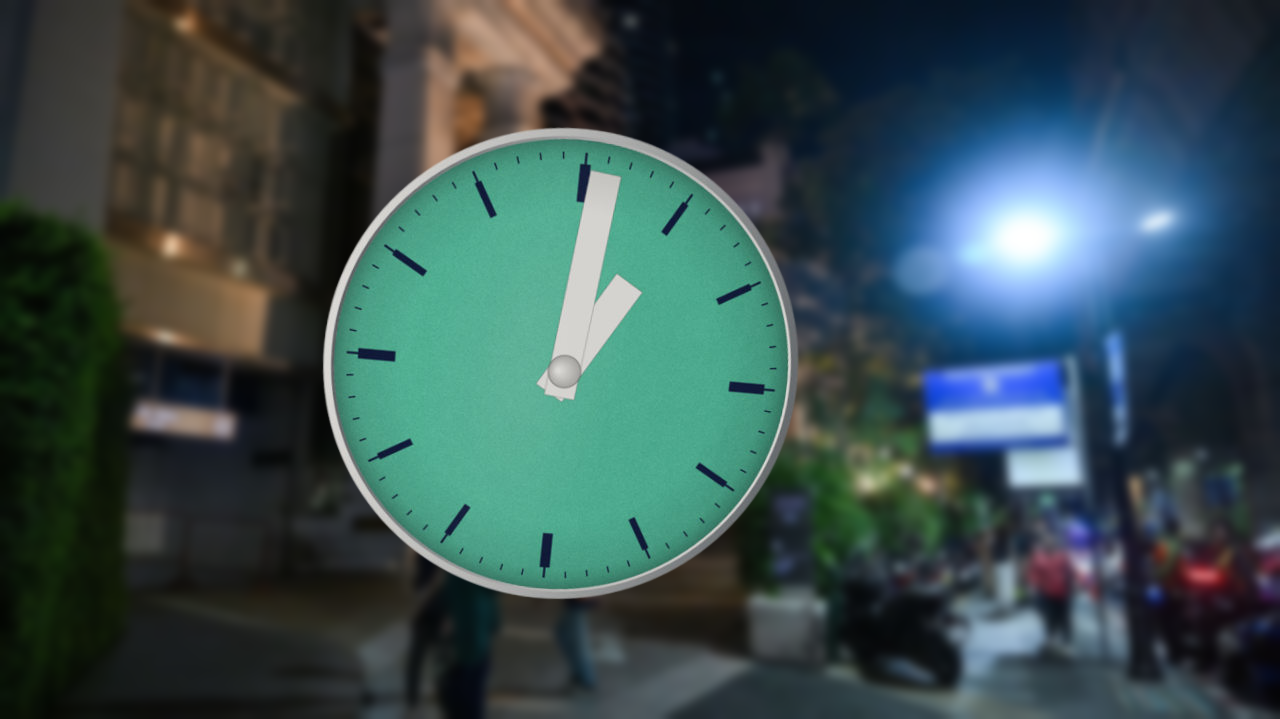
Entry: 1:01
